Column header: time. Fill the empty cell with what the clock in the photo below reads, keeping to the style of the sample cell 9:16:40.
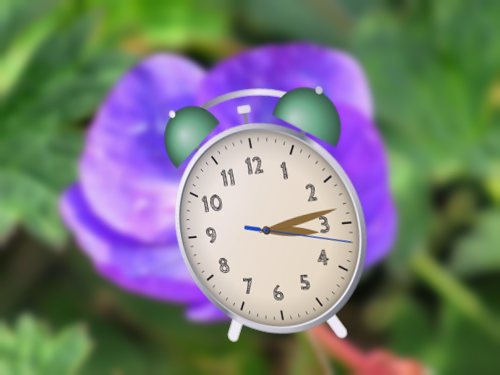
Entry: 3:13:17
